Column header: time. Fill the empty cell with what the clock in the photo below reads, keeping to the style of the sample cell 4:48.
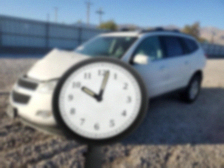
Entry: 10:02
